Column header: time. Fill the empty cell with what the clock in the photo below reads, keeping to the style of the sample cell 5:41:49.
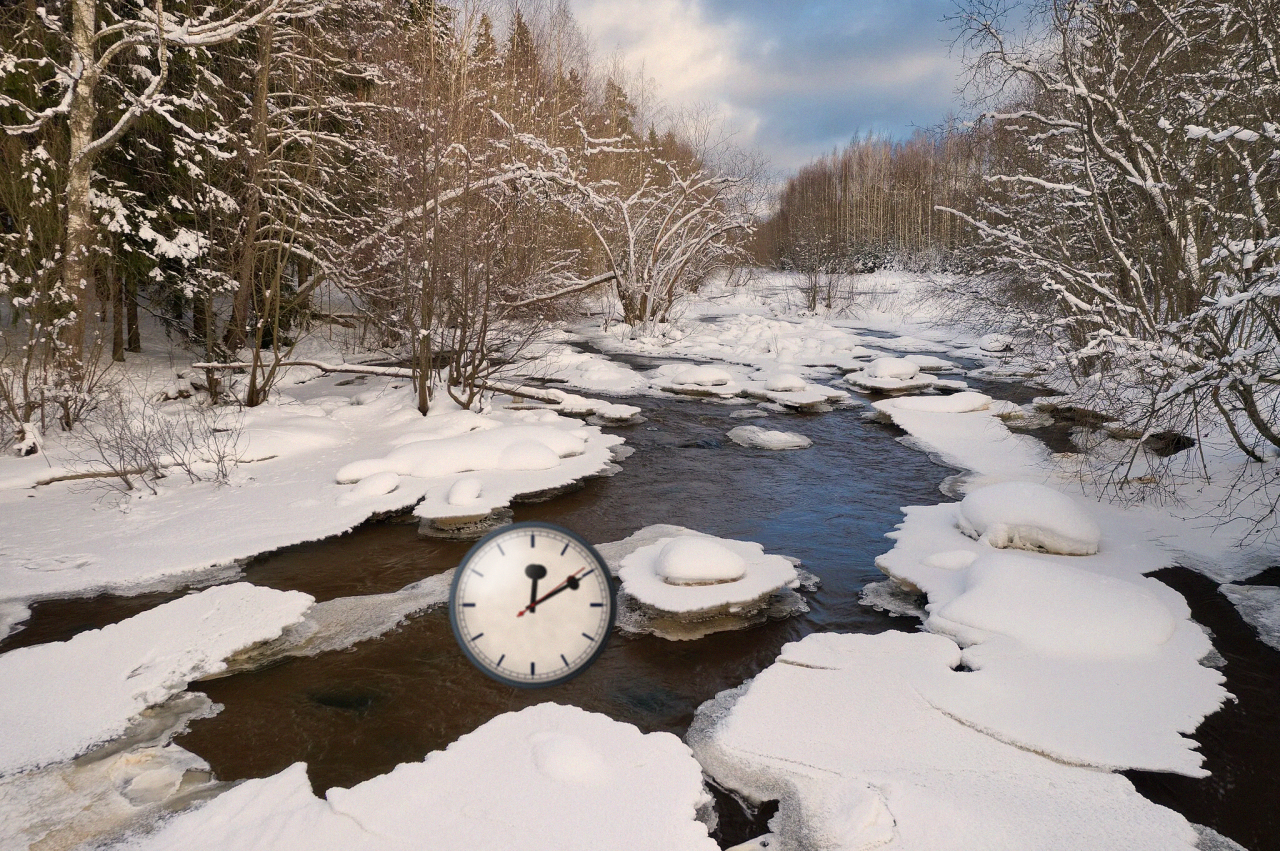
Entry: 12:10:09
